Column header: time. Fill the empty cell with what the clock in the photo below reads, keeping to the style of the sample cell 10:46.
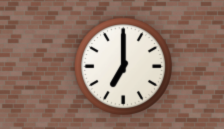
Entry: 7:00
